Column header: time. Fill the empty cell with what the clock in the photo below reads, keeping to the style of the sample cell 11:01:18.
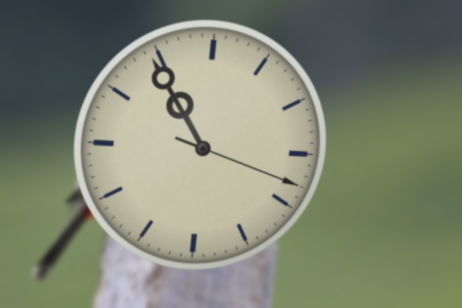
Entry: 10:54:18
